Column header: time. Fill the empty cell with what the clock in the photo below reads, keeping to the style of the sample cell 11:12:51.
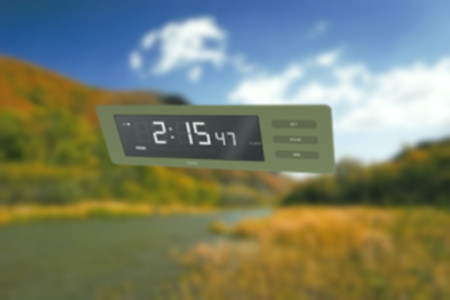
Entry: 2:15:47
